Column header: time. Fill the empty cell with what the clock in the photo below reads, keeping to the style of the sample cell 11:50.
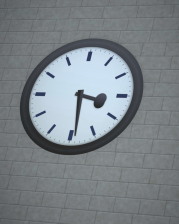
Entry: 3:29
